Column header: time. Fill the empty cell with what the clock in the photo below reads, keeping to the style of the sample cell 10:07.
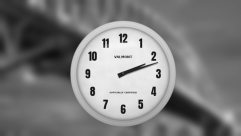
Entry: 2:12
